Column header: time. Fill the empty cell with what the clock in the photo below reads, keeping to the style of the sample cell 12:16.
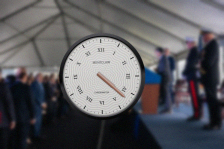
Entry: 4:22
